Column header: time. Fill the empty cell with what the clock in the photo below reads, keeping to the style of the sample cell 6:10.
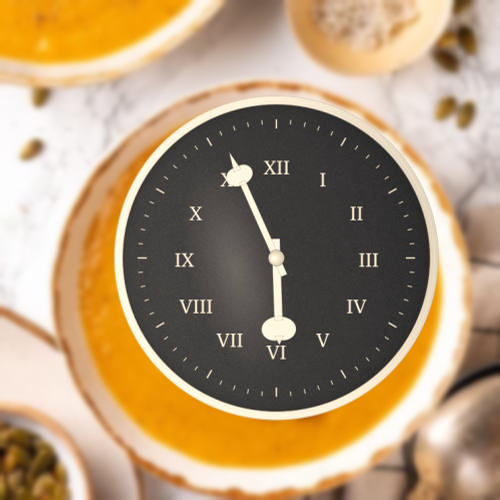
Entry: 5:56
